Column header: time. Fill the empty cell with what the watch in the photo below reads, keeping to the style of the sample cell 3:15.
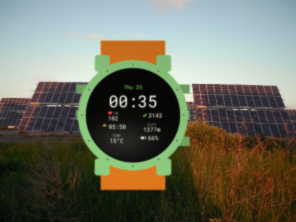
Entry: 0:35
